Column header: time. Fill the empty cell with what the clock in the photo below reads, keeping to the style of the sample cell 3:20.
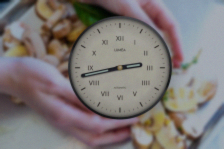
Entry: 2:43
